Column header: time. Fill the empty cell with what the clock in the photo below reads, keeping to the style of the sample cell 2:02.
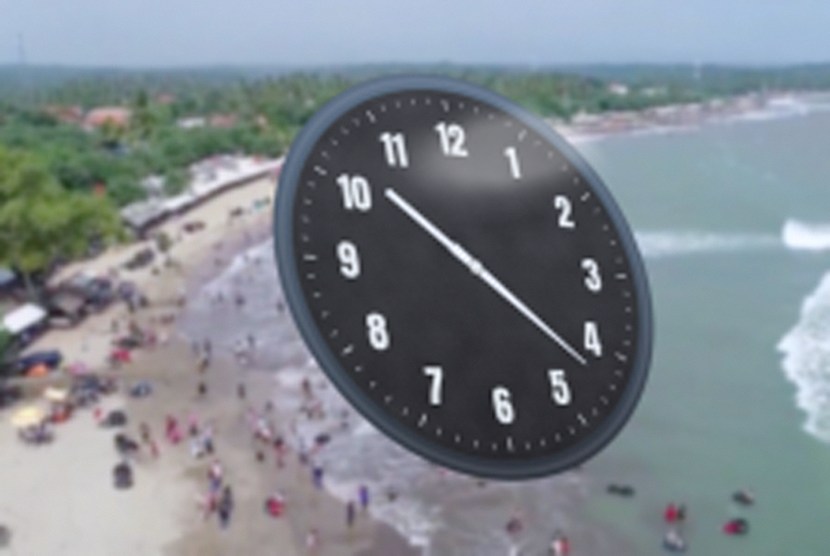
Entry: 10:22
